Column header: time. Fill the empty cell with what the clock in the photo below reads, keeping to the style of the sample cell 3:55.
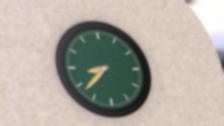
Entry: 8:38
